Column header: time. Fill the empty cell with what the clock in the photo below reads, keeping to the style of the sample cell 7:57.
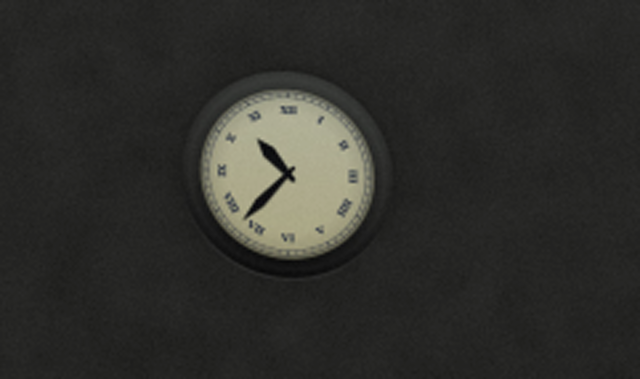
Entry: 10:37
